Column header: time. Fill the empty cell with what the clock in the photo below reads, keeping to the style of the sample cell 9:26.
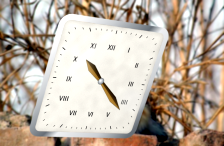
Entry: 10:22
